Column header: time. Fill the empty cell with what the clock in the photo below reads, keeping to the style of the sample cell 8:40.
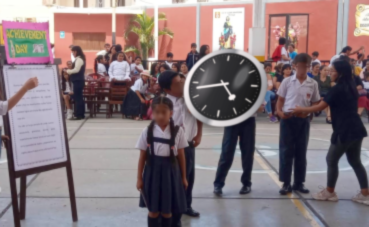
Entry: 4:43
